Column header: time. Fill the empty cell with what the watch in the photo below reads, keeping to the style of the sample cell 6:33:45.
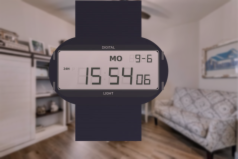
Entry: 15:54:06
